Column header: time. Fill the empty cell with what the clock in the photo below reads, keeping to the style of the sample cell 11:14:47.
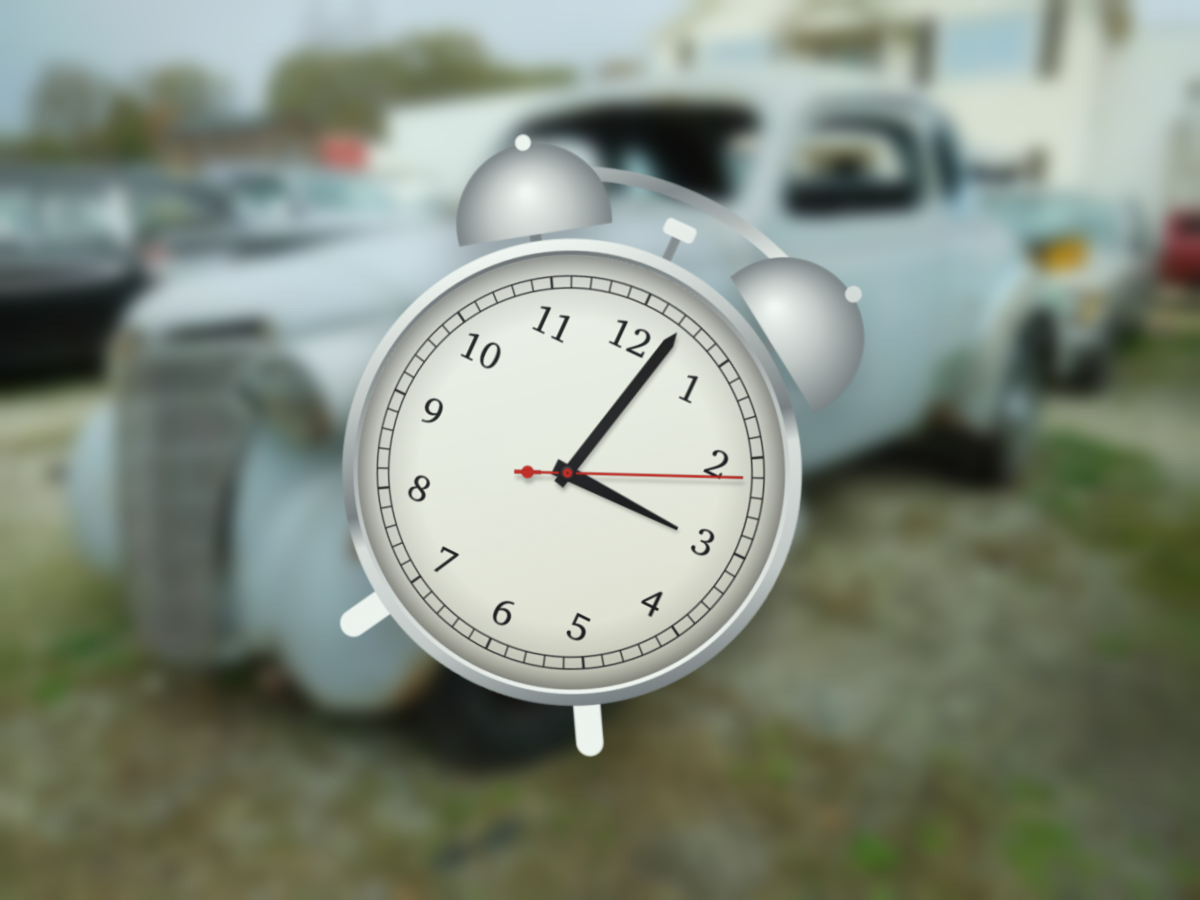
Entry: 3:02:11
